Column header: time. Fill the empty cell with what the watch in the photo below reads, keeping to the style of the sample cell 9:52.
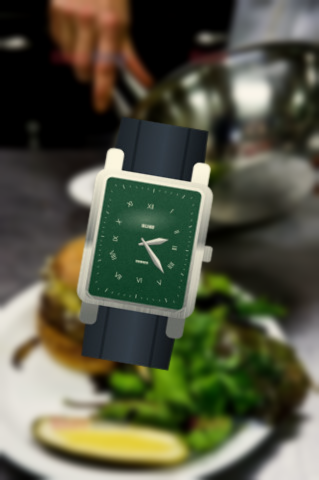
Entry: 2:23
